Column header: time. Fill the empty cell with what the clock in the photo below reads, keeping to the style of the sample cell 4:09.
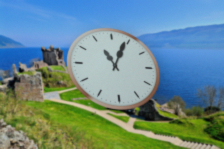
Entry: 11:04
